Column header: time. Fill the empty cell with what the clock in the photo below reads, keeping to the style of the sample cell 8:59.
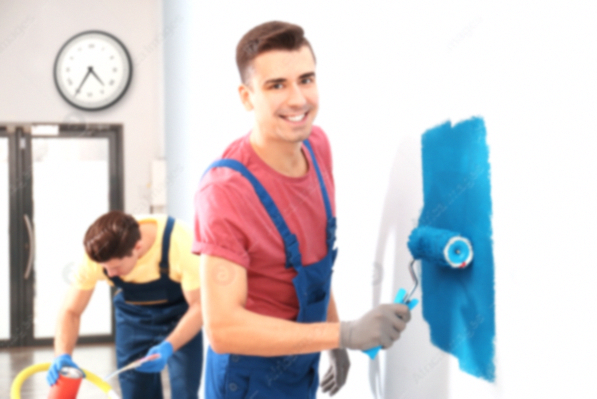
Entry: 4:35
